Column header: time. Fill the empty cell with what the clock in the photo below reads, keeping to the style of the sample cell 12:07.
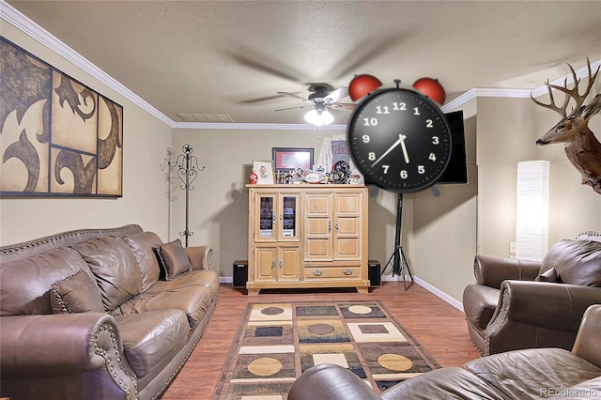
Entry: 5:38
